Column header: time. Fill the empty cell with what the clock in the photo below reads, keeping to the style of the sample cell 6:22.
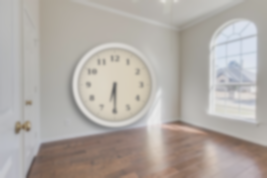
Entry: 6:30
